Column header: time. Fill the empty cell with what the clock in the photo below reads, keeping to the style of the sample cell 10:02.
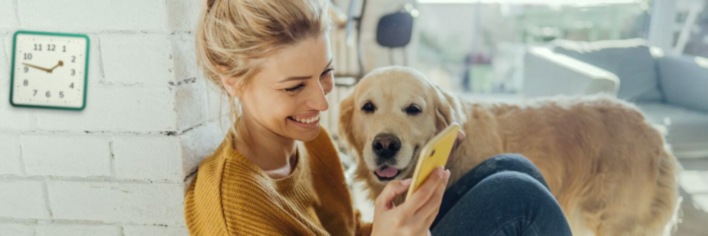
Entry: 1:47
